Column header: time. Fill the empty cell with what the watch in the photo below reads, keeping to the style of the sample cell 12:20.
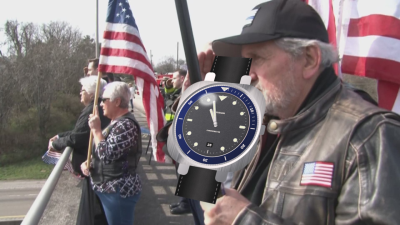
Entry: 10:57
